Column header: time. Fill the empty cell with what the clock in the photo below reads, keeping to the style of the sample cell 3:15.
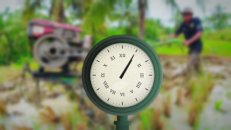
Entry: 1:05
